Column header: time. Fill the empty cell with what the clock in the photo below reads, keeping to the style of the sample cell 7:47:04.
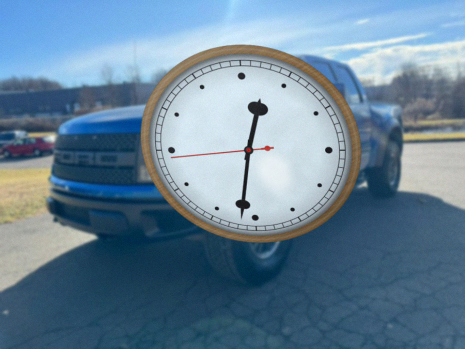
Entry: 12:31:44
